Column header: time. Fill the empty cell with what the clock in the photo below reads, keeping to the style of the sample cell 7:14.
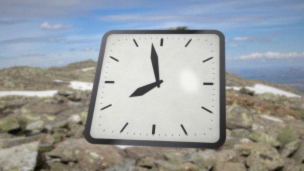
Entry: 7:58
